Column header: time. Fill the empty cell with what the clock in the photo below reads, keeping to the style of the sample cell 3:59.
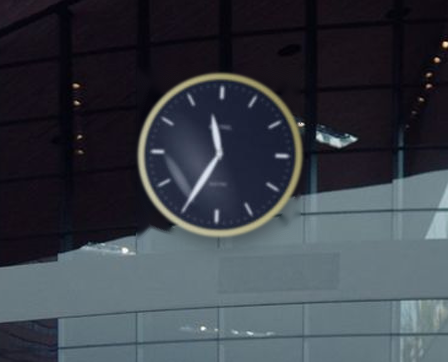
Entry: 11:35
